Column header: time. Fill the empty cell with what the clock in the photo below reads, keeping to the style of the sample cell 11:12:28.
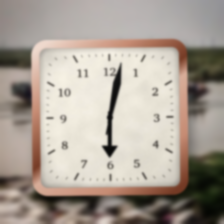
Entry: 6:02:02
